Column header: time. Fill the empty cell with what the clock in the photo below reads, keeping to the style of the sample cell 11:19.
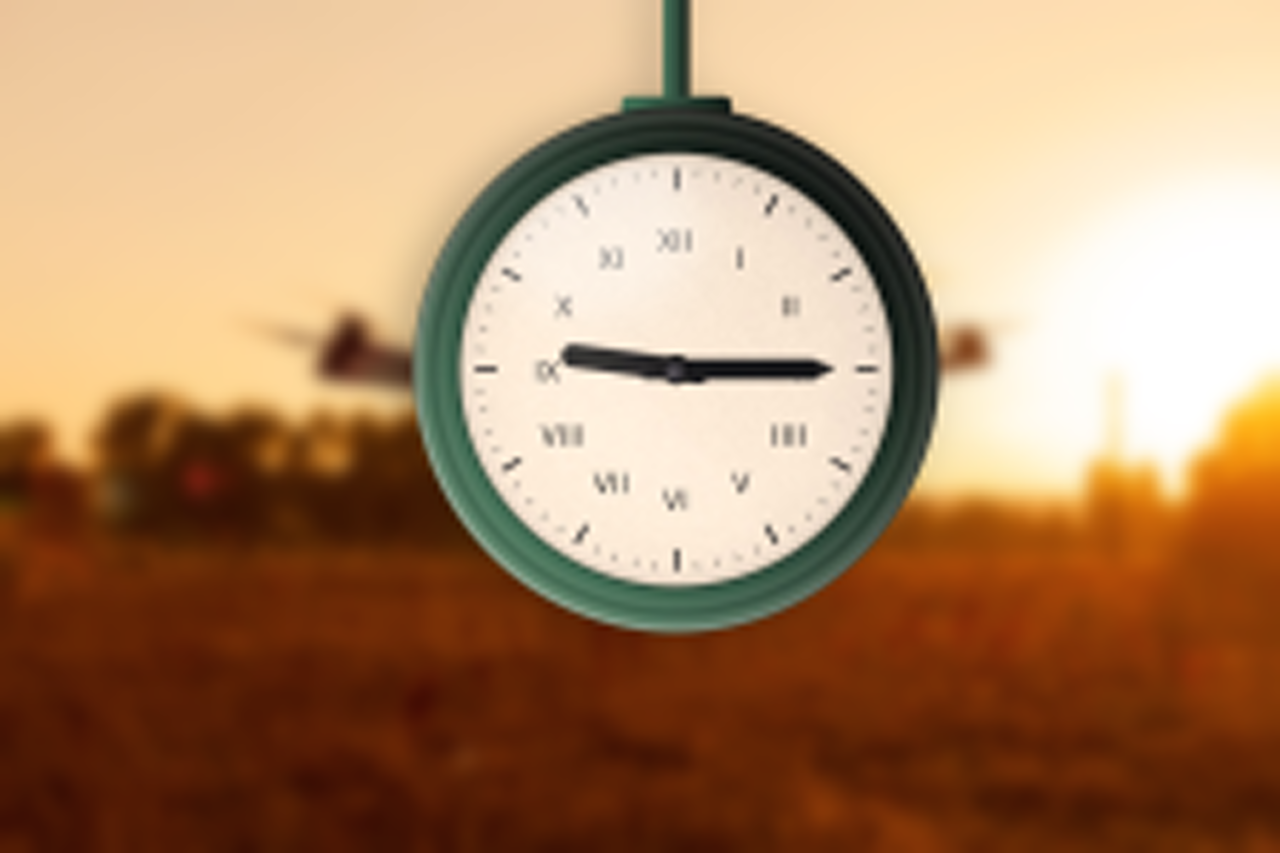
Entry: 9:15
